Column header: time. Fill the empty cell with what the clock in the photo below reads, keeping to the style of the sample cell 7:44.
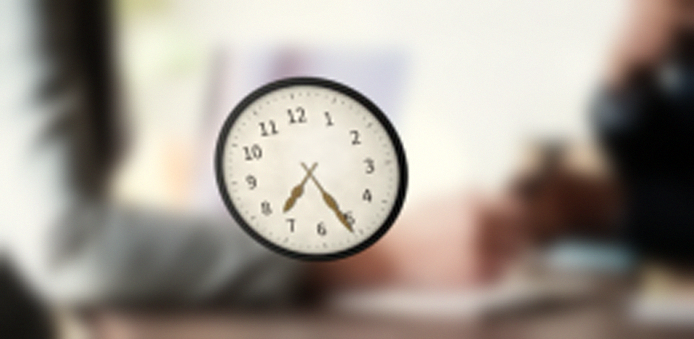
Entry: 7:26
